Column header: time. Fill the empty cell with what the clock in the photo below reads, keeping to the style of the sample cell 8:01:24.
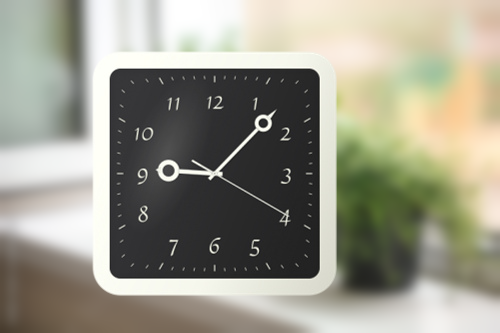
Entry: 9:07:20
